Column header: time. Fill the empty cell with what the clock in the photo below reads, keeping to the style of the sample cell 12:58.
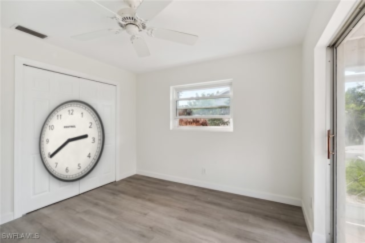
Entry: 2:39
